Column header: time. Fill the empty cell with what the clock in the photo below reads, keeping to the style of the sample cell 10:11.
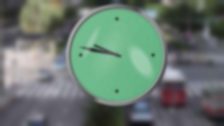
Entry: 9:47
